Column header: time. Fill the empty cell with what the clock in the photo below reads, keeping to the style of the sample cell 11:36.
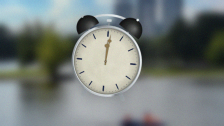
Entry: 12:01
